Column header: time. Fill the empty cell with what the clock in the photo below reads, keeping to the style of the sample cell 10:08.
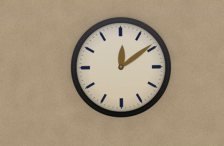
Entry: 12:09
